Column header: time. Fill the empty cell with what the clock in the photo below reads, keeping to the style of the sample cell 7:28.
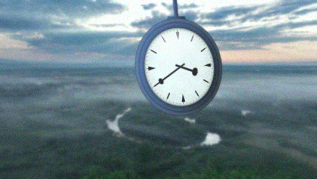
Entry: 3:40
